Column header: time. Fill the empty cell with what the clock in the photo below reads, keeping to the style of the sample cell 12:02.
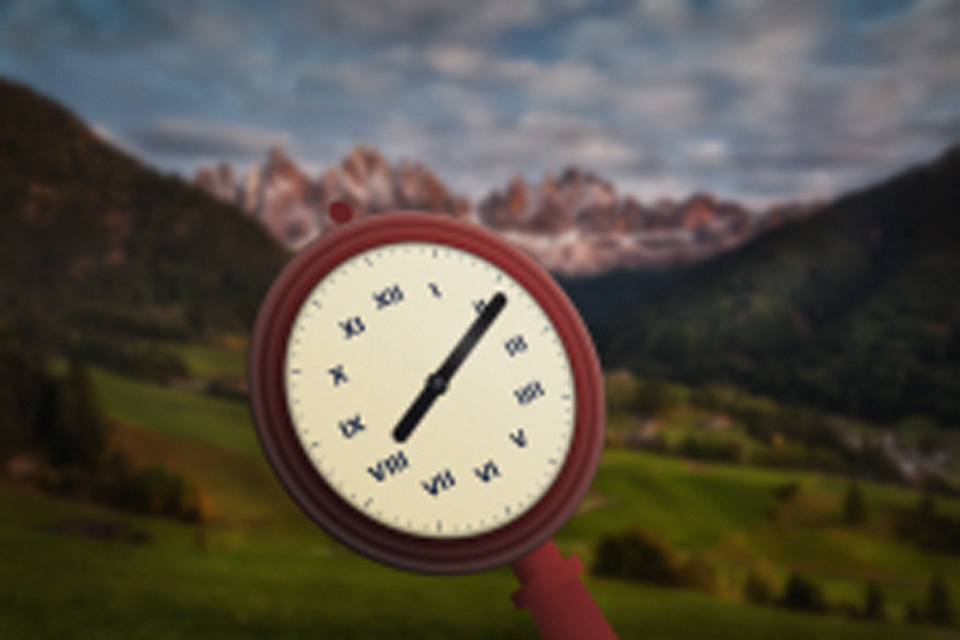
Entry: 8:11
